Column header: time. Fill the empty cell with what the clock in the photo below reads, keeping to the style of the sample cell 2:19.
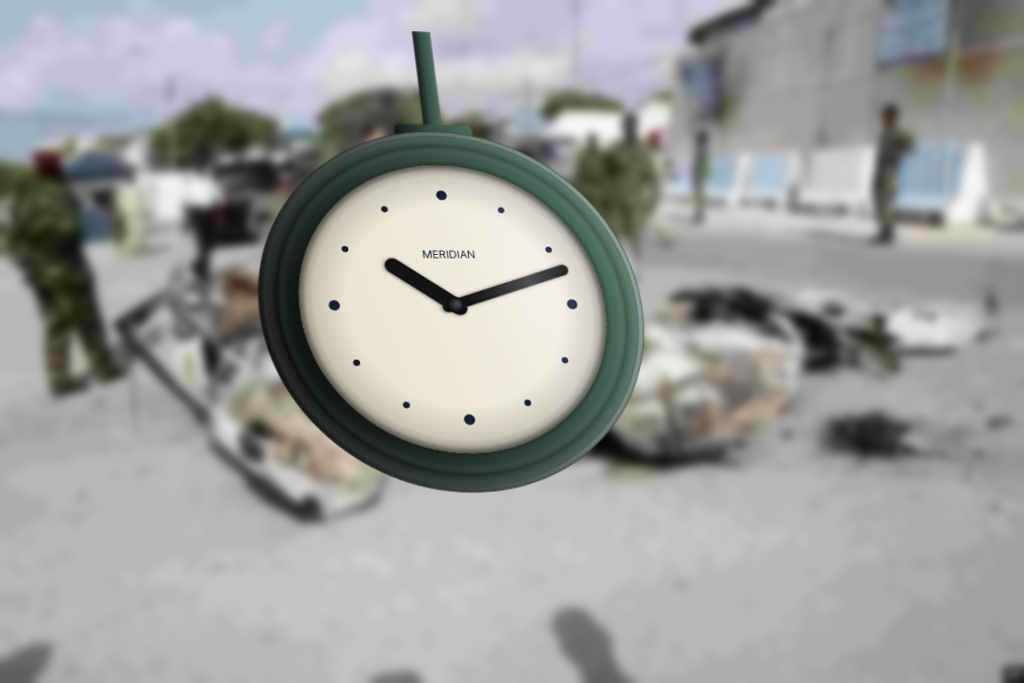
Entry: 10:12
